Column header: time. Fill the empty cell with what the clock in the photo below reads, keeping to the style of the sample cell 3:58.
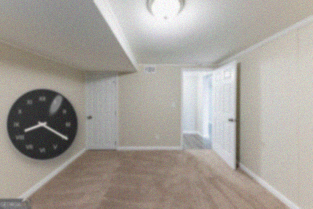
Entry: 8:20
